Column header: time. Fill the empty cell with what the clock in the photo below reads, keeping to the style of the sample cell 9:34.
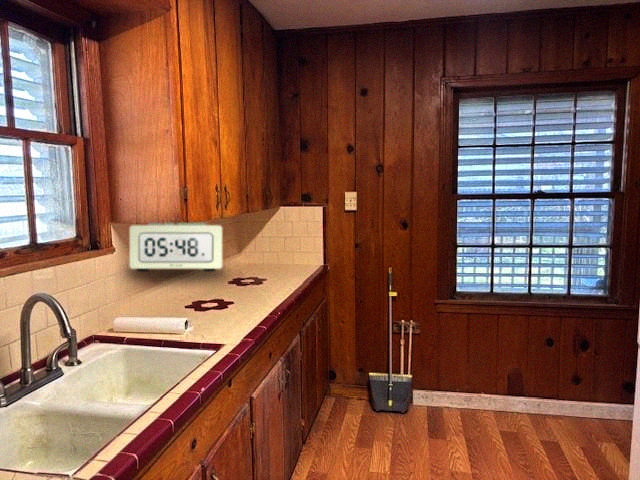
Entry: 5:48
